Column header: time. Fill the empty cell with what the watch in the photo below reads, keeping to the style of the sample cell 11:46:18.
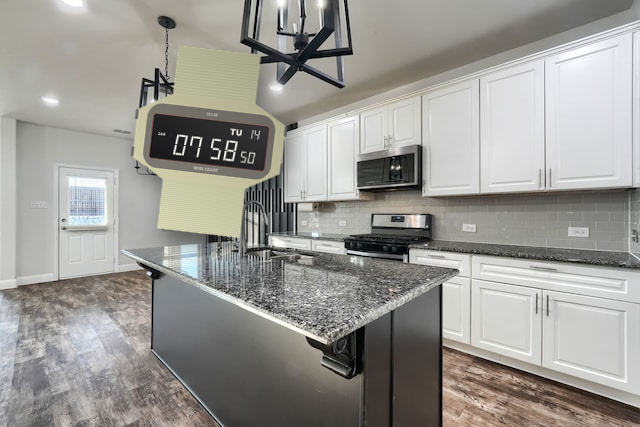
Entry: 7:58:50
